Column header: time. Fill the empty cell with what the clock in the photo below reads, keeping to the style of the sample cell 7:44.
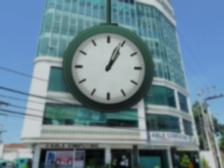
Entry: 1:04
